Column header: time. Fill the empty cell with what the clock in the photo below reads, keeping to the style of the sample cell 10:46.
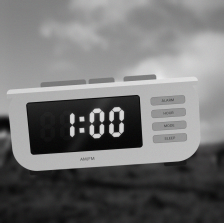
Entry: 1:00
